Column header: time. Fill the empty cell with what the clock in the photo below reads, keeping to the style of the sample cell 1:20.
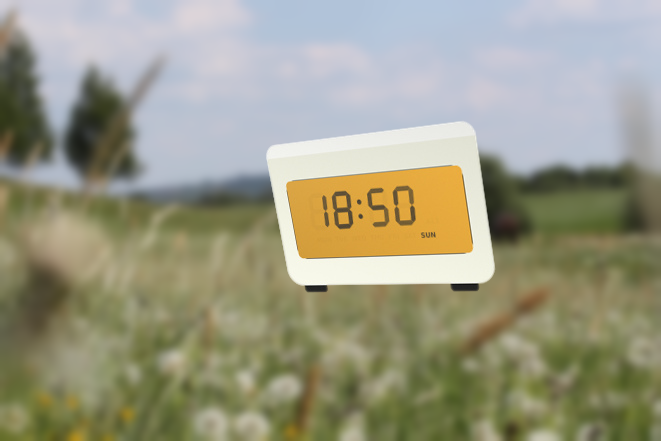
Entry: 18:50
